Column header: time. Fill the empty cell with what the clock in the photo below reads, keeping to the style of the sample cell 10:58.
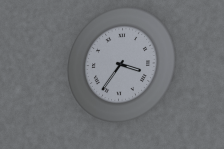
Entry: 3:36
